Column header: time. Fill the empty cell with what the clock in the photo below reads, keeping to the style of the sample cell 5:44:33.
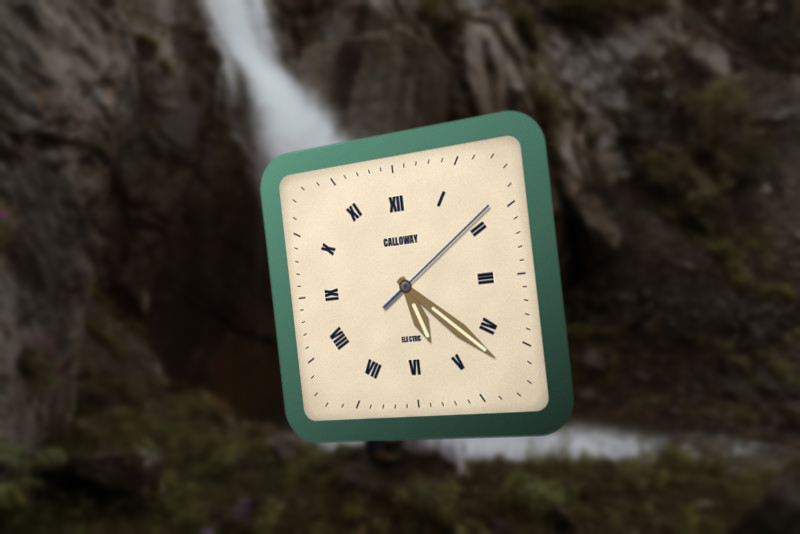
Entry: 5:22:09
